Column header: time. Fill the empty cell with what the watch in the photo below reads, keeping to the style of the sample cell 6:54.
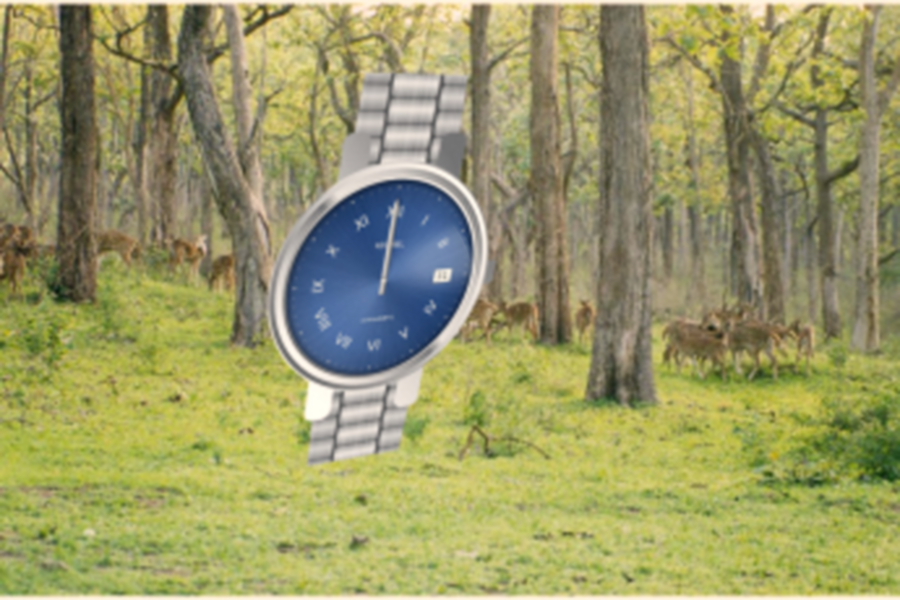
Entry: 12:00
